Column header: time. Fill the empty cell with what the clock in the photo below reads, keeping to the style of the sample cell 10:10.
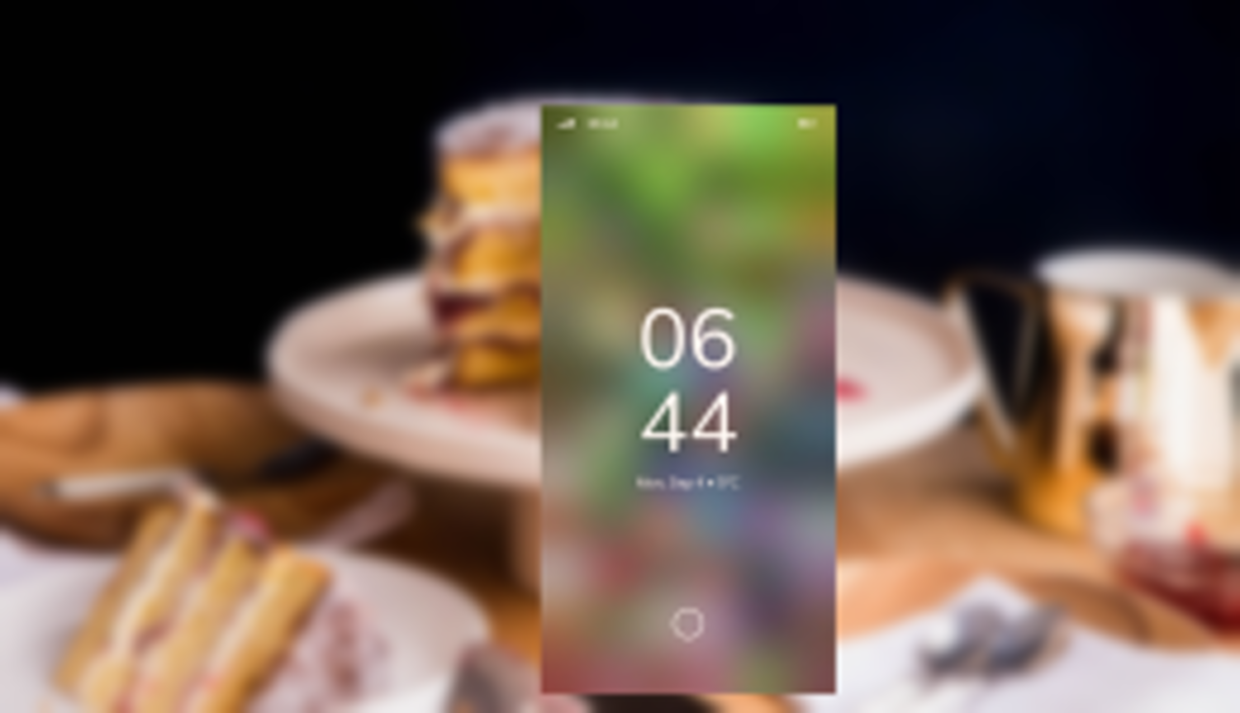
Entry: 6:44
